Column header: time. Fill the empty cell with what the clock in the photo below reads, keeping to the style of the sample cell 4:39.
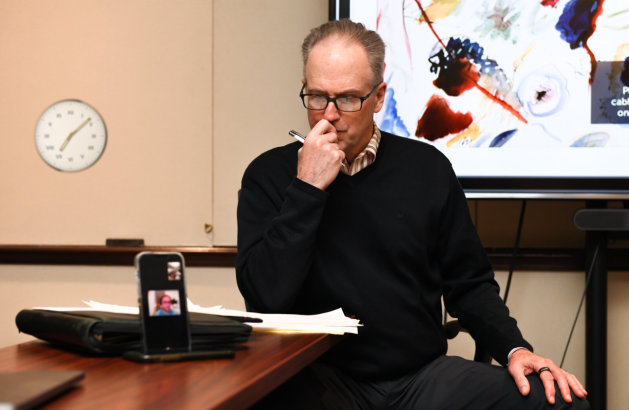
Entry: 7:08
